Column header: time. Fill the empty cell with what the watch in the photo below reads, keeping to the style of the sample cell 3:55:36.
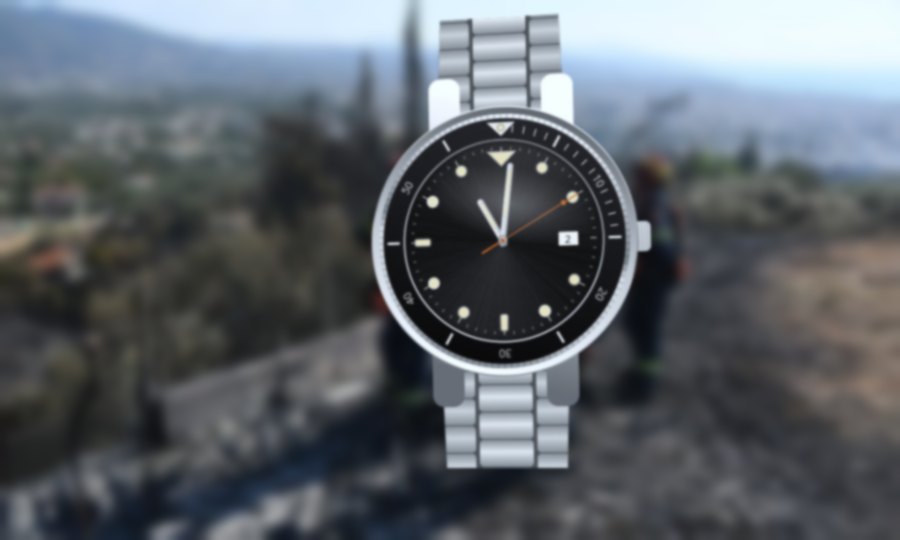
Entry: 11:01:10
